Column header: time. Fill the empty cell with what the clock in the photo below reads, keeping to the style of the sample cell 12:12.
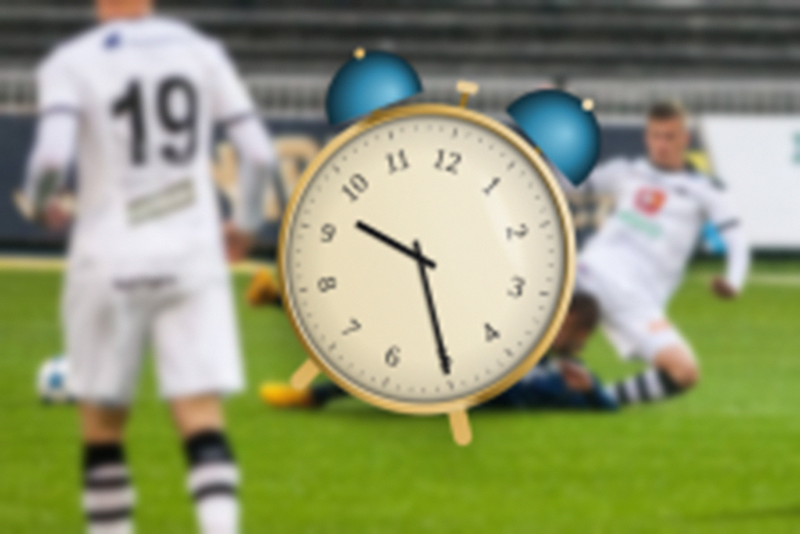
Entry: 9:25
